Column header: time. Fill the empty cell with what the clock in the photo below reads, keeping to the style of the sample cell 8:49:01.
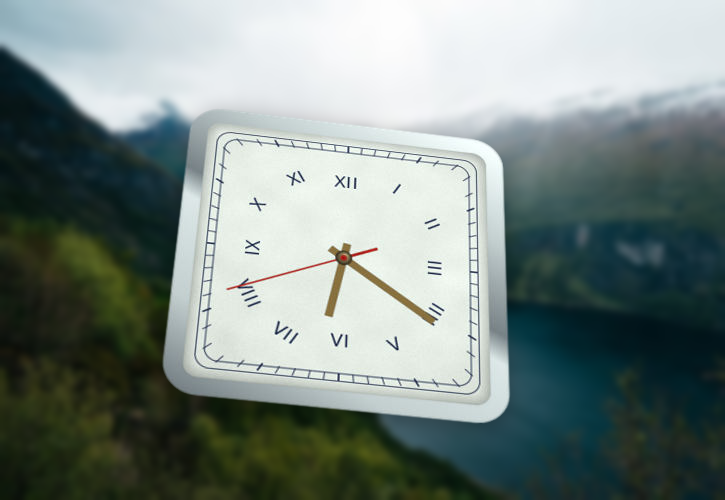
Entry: 6:20:41
